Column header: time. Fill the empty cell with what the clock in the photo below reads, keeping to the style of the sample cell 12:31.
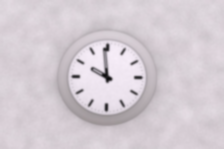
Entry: 9:59
